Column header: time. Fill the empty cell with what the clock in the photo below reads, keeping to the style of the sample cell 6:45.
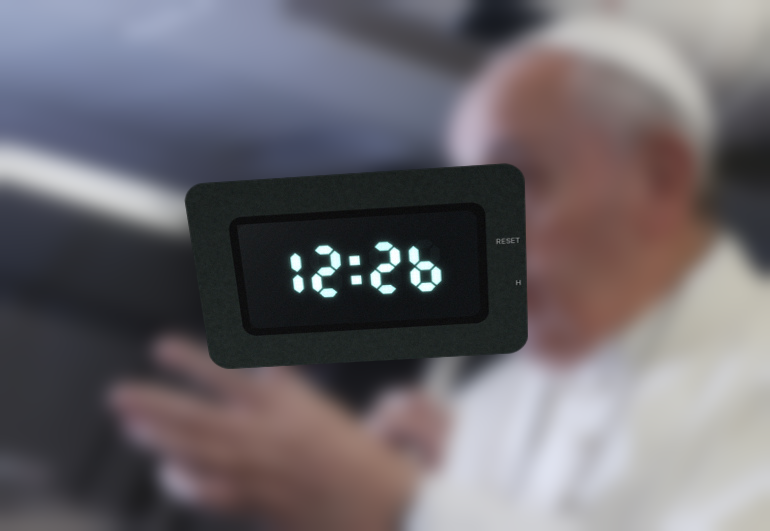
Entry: 12:26
